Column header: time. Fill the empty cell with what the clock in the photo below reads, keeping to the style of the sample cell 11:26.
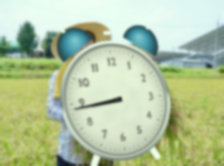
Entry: 8:44
